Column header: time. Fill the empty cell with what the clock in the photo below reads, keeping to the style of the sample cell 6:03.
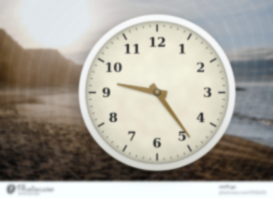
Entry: 9:24
